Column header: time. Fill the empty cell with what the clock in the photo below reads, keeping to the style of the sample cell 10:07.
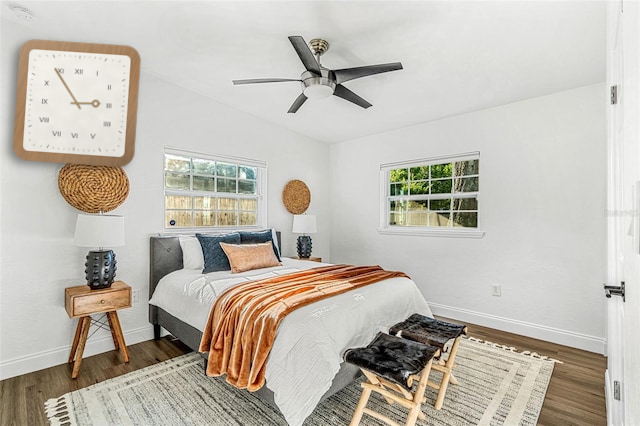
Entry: 2:54
